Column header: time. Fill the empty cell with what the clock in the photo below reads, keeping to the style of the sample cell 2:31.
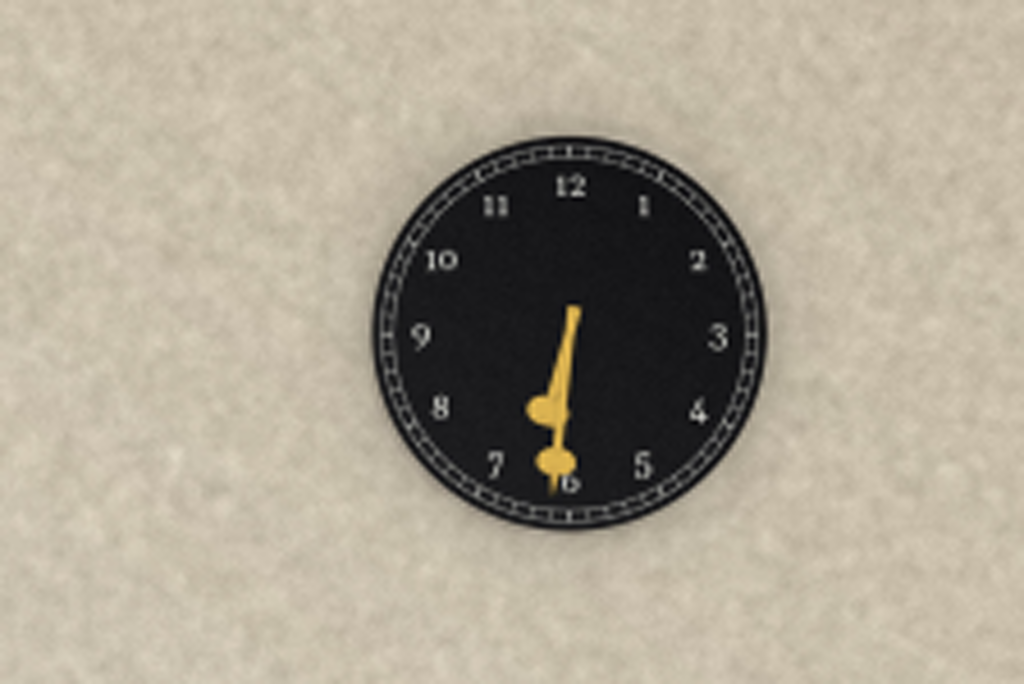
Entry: 6:31
